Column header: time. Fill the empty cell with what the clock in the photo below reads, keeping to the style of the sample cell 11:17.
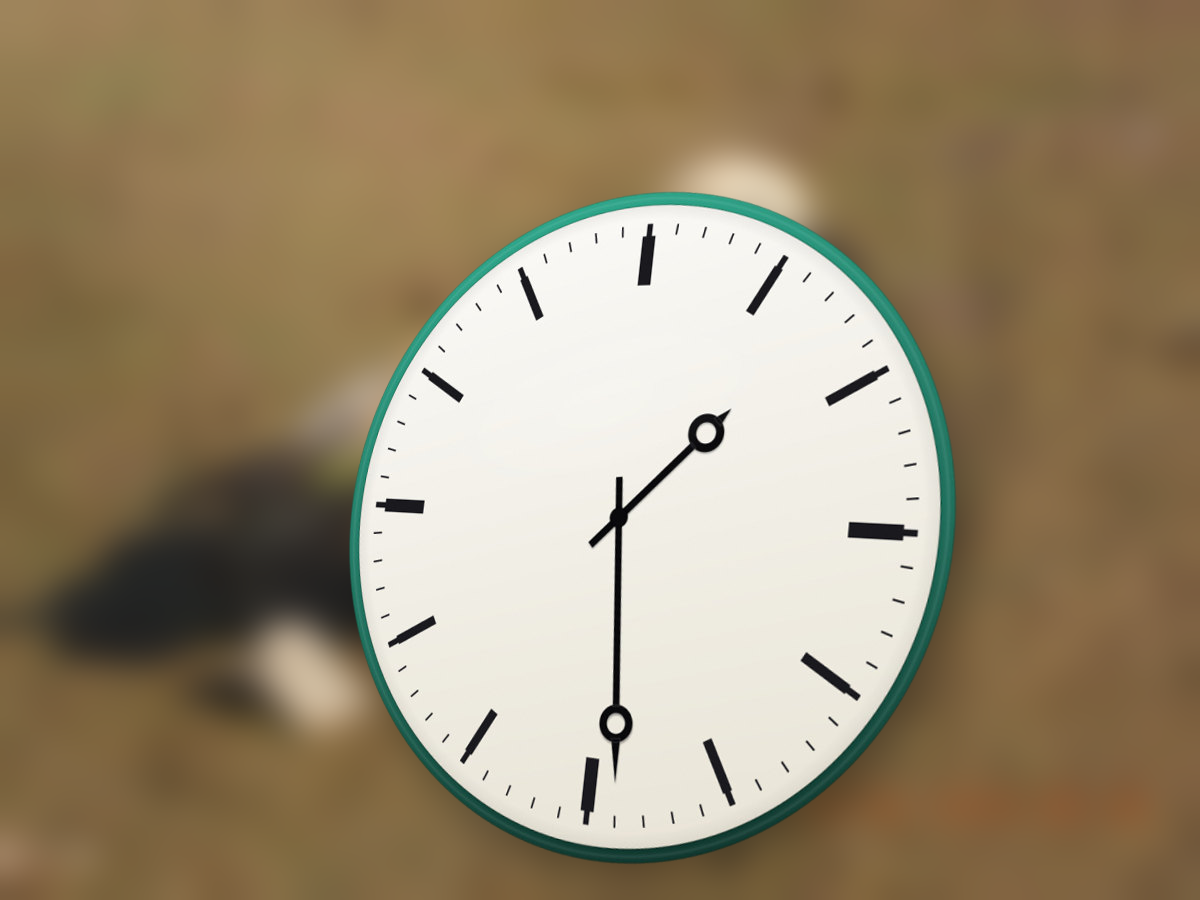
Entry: 1:29
